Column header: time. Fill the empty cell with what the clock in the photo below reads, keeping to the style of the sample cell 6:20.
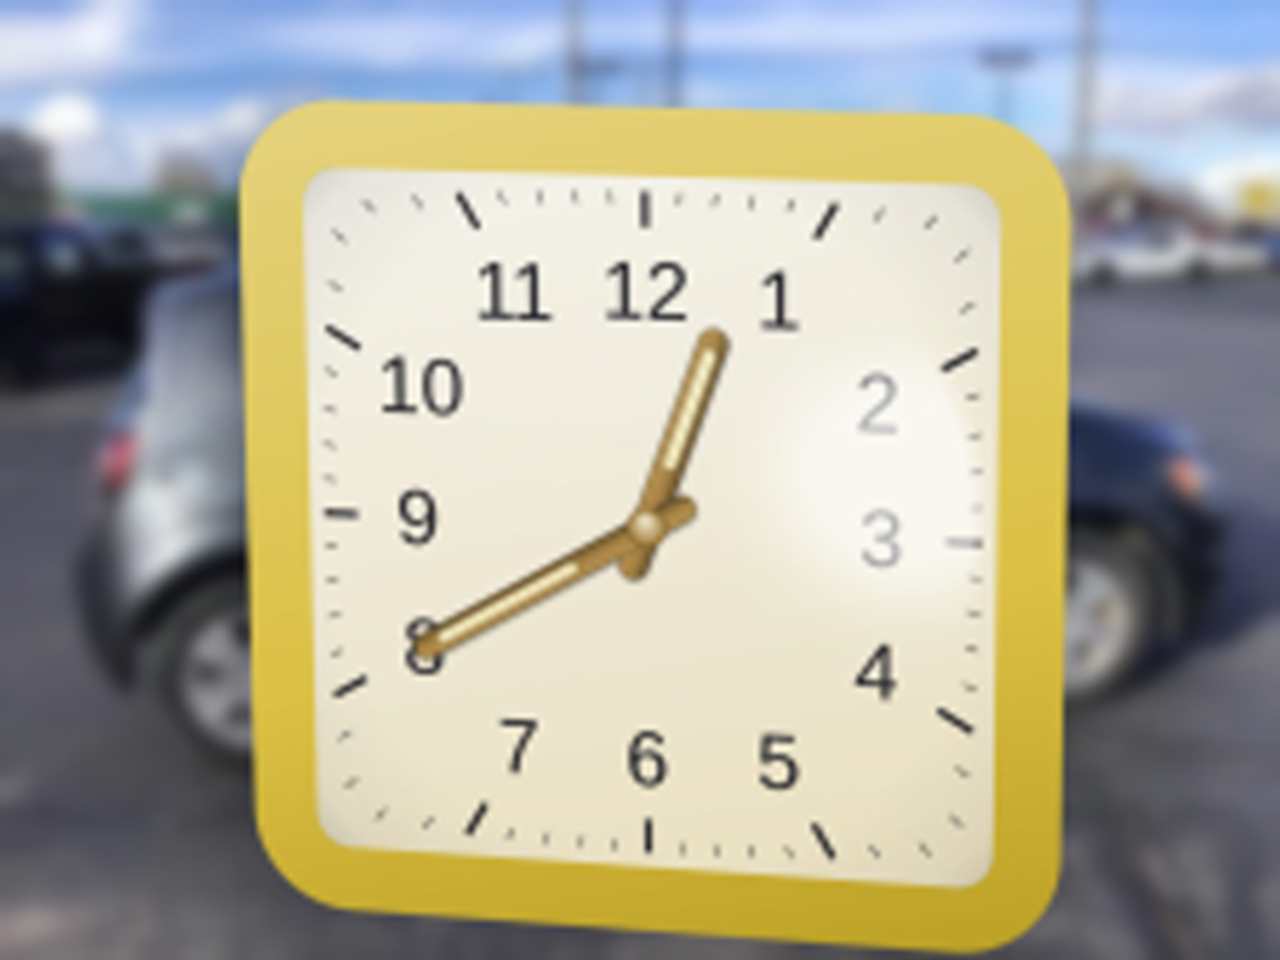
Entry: 12:40
